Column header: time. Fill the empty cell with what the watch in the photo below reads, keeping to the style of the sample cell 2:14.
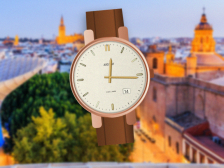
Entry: 12:16
